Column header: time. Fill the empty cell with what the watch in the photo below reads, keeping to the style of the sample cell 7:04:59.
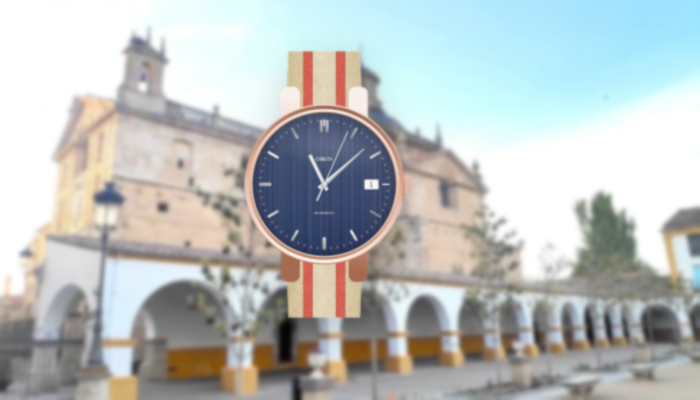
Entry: 11:08:04
